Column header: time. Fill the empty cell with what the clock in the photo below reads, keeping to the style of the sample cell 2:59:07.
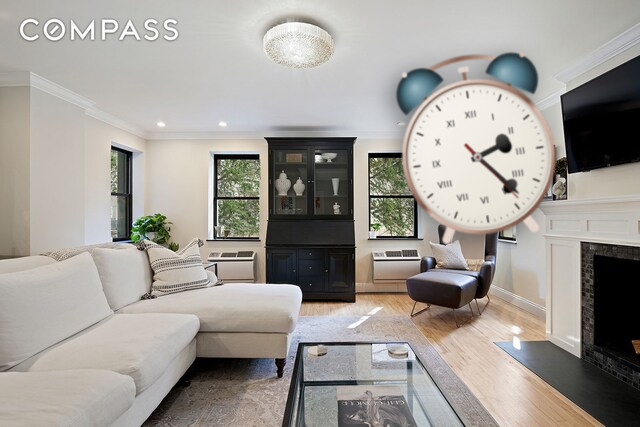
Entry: 2:23:24
